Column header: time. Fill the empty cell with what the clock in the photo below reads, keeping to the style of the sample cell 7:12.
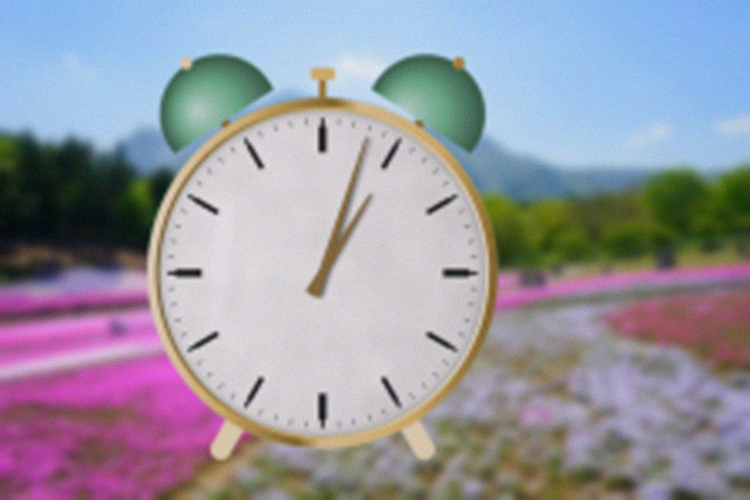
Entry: 1:03
